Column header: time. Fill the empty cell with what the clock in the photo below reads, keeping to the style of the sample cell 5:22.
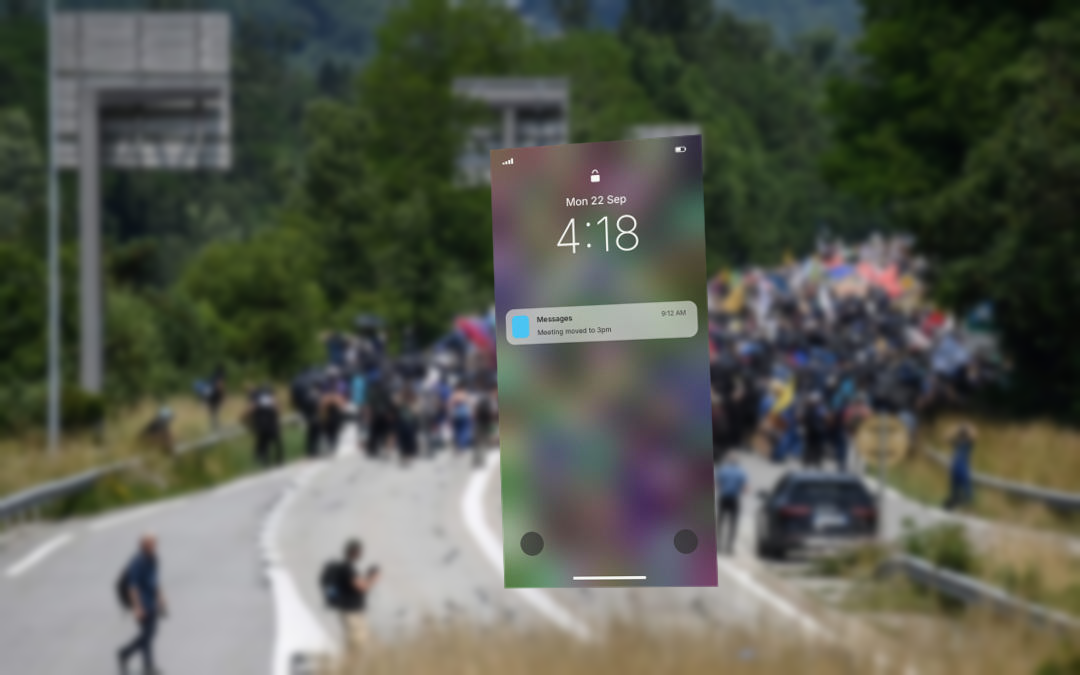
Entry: 4:18
